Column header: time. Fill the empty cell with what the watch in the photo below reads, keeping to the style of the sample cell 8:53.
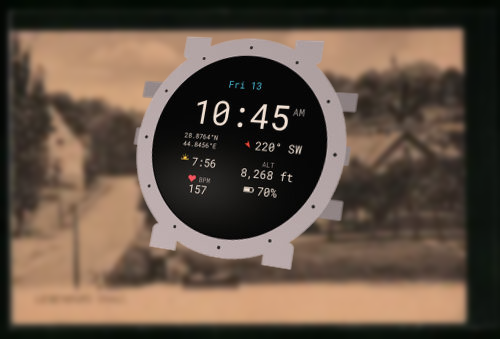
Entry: 10:45
